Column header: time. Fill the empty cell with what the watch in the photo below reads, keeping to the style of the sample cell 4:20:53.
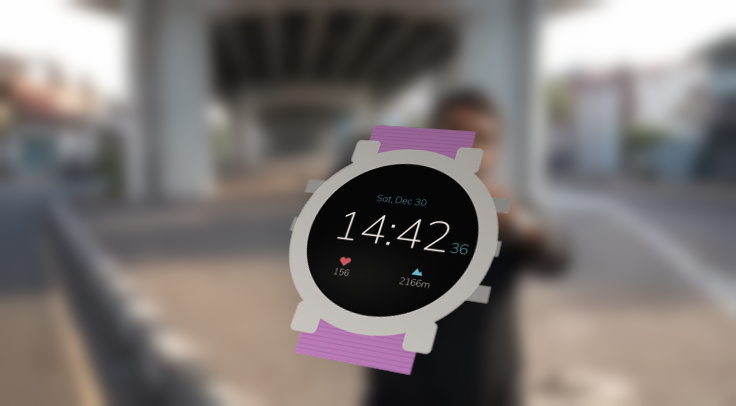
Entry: 14:42:36
